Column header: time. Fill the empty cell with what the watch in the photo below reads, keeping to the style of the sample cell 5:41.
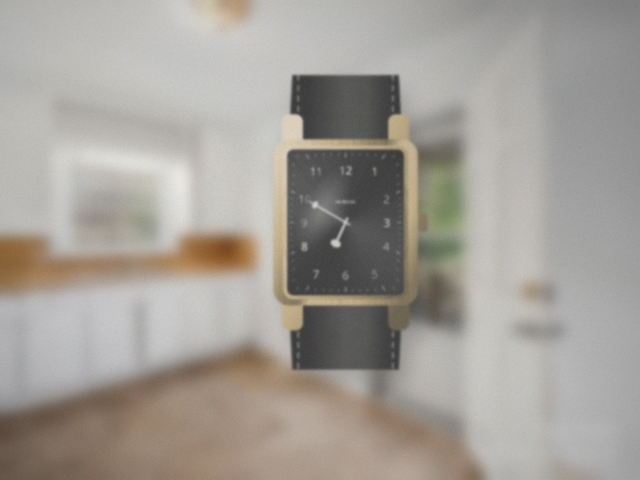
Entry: 6:50
